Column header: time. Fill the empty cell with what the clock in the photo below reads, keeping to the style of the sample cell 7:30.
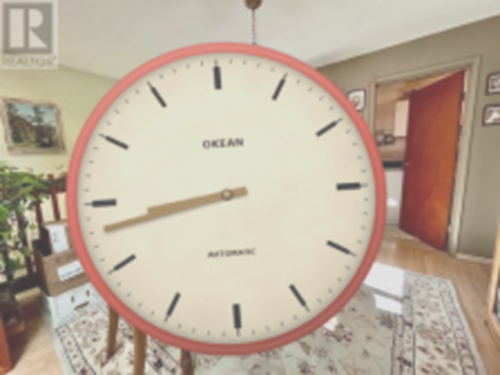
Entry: 8:43
